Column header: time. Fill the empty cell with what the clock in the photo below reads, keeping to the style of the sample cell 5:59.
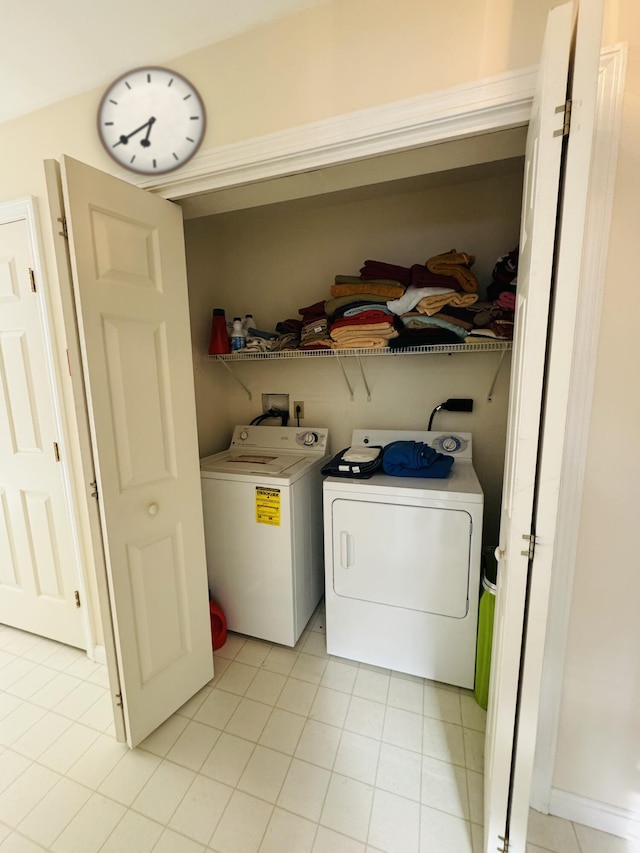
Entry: 6:40
